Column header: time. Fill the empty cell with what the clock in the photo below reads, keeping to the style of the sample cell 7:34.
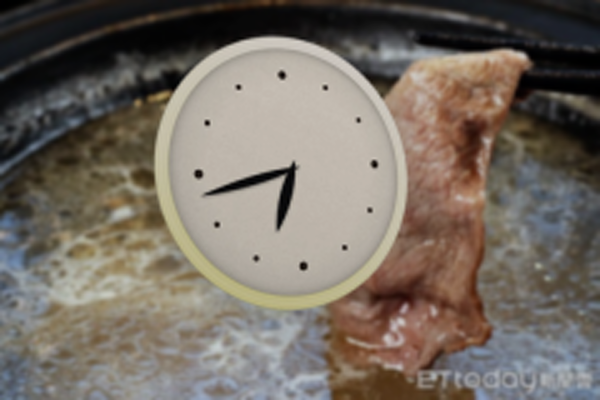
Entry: 6:43
